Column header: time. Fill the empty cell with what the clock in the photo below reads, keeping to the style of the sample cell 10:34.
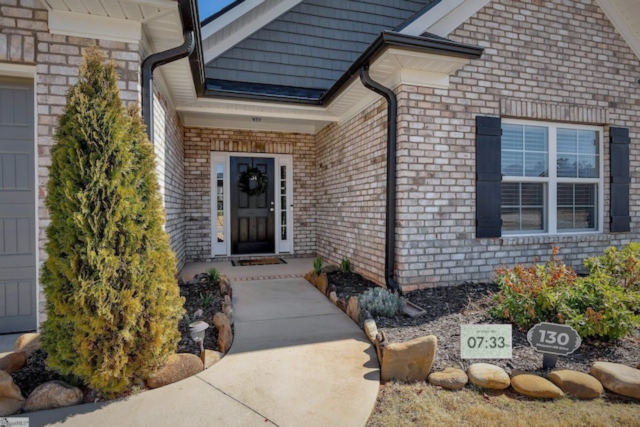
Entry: 7:33
